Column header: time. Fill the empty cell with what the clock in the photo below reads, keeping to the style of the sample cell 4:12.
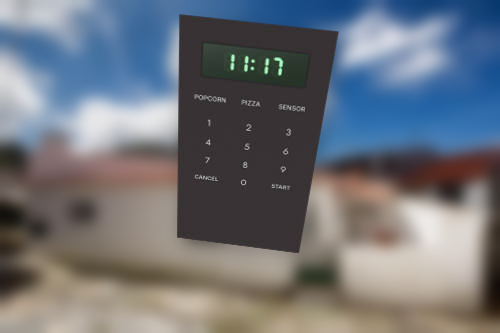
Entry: 11:17
